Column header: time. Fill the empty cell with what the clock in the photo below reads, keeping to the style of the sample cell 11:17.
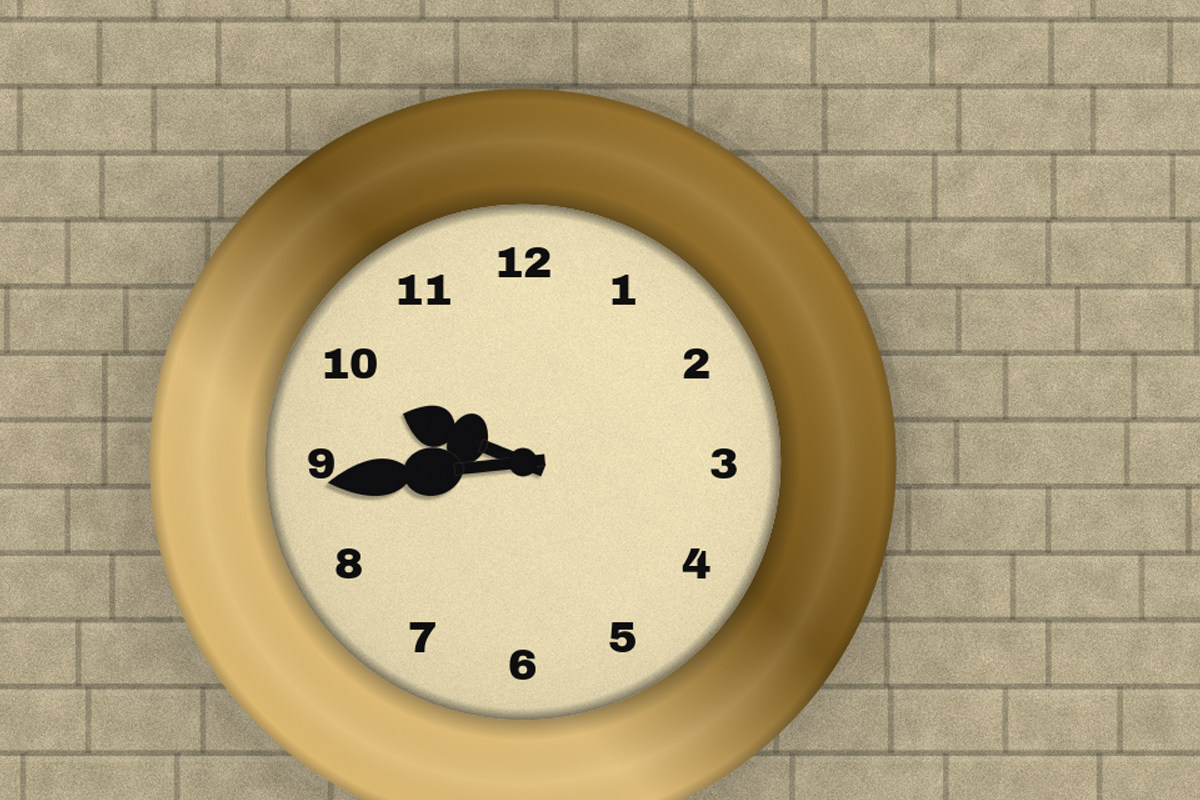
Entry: 9:44
